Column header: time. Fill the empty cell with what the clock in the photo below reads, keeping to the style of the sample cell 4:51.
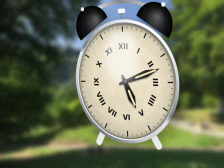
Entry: 5:12
